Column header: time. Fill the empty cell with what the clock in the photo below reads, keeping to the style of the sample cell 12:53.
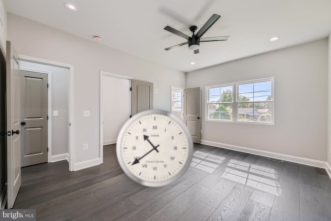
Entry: 10:39
